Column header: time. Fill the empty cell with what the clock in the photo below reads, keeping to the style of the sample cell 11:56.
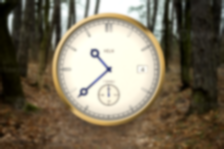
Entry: 10:38
